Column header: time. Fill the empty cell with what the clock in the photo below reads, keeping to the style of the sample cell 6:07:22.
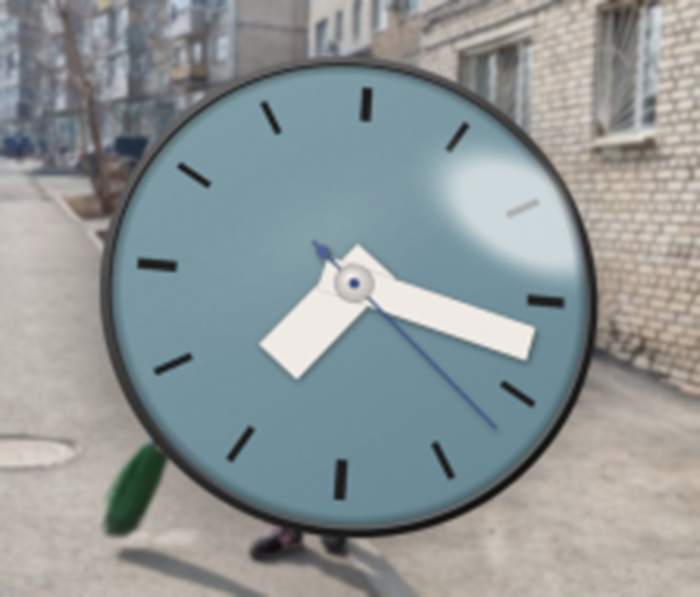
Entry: 7:17:22
